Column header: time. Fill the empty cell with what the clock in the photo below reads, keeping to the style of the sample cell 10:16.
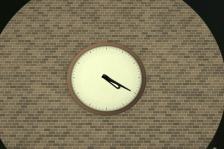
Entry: 4:20
